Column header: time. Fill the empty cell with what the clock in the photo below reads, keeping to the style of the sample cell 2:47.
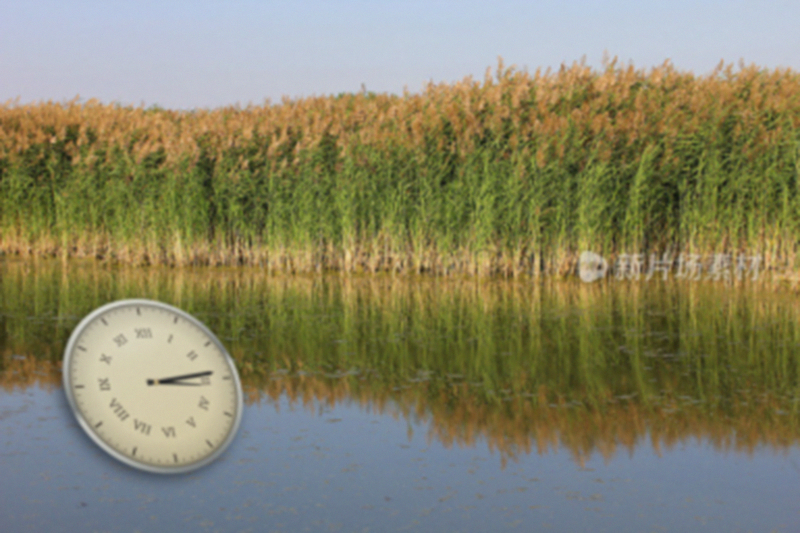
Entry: 3:14
